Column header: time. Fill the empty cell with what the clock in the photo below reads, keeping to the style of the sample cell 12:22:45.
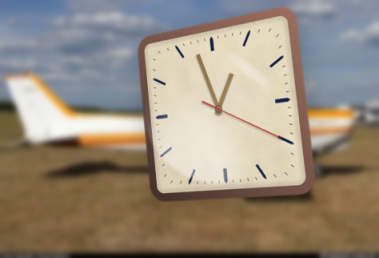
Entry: 12:57:20
